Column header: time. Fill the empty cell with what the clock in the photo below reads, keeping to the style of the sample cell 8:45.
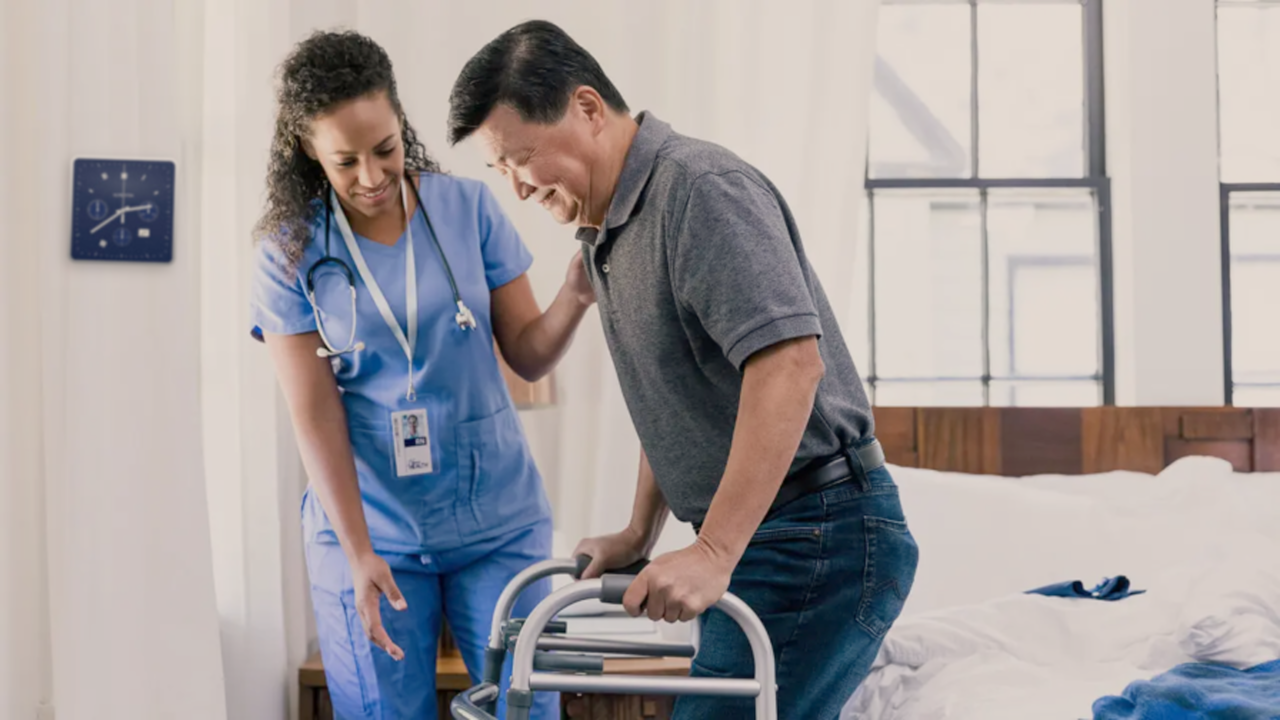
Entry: 2:39
